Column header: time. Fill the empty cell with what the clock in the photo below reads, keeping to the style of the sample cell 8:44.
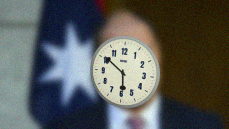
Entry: 5:51
